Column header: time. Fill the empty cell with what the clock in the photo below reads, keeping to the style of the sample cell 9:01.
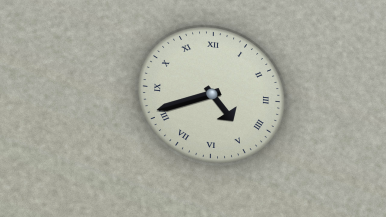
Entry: 4:41
